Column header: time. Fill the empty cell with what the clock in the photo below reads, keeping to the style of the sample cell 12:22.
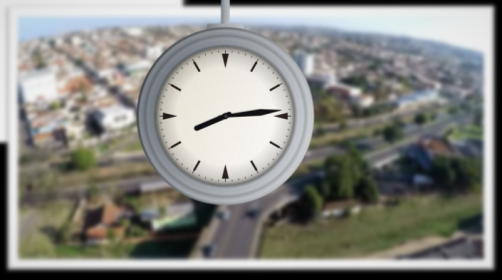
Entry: 8:14
